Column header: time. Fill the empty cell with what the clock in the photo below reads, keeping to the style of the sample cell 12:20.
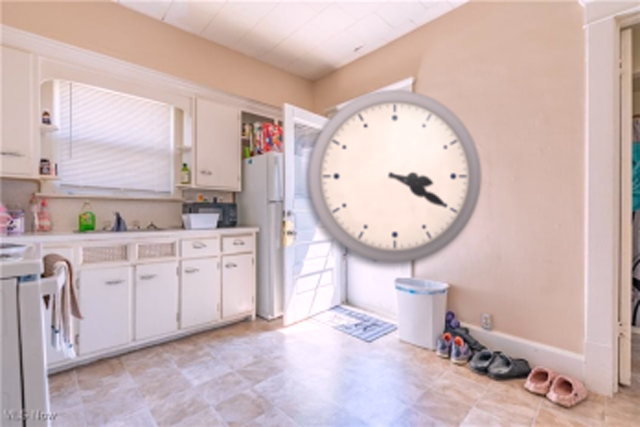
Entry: 3:20
